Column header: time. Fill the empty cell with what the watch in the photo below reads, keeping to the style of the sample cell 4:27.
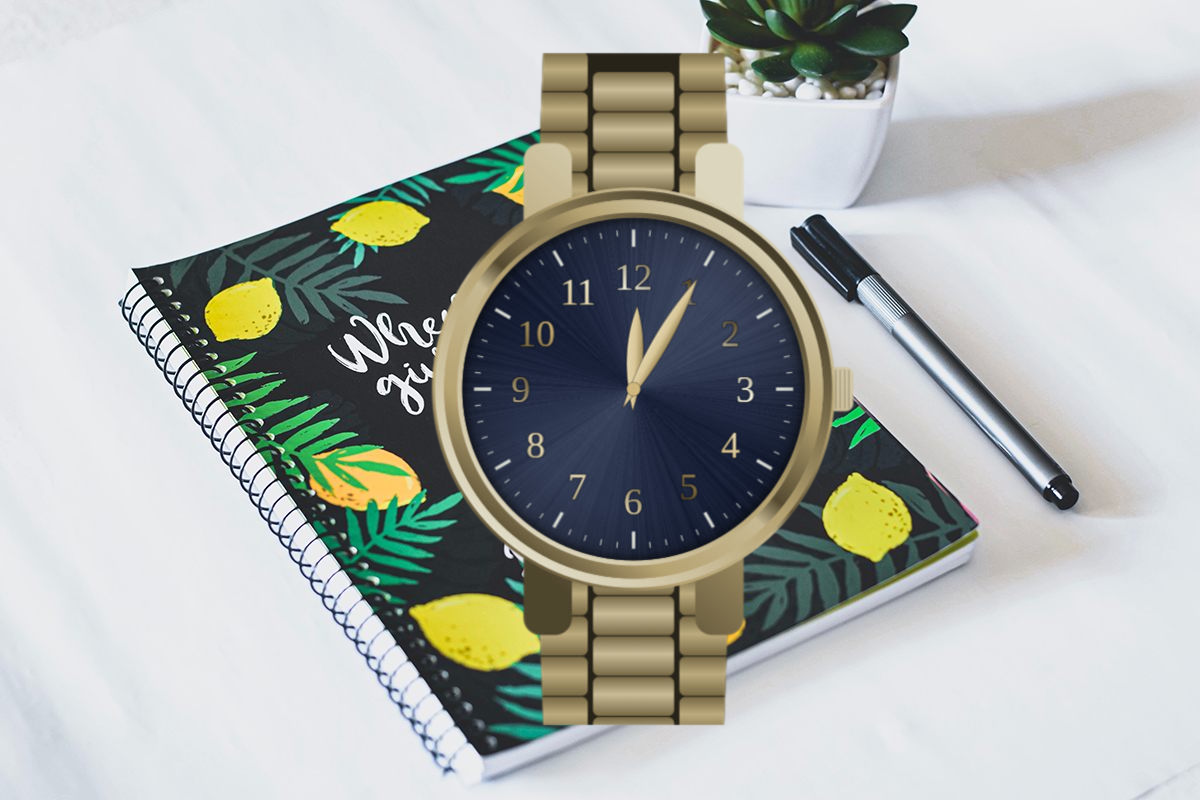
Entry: 12:05
